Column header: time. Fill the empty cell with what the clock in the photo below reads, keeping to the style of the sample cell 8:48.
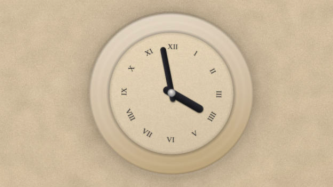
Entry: 3:58
